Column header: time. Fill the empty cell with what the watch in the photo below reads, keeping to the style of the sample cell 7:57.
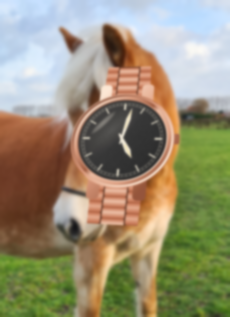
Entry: 5:02
